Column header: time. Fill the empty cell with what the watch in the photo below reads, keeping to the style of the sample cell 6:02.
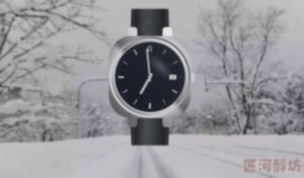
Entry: 6:59
